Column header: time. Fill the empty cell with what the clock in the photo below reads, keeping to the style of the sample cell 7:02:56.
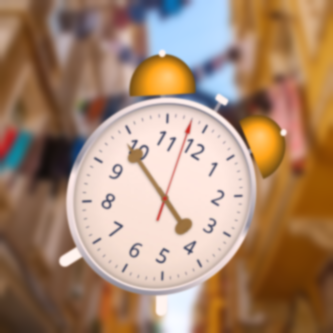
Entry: 3:48:58
